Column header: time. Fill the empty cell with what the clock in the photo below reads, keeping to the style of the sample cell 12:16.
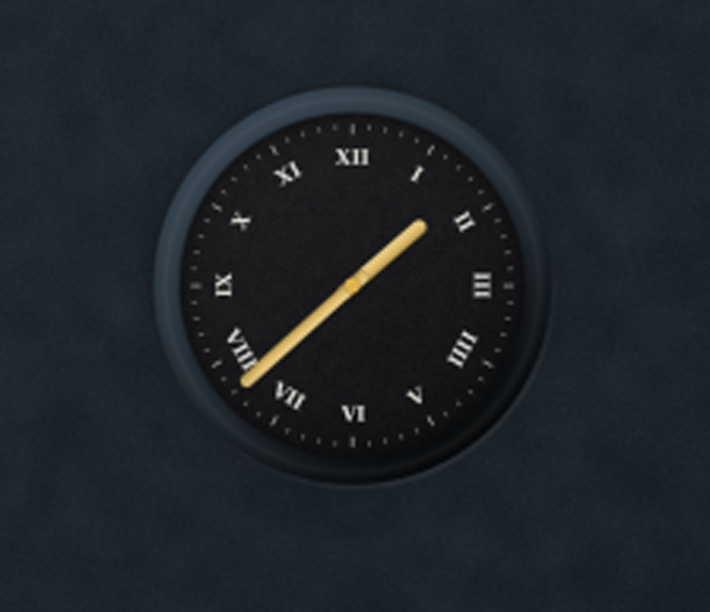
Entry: 1:38
